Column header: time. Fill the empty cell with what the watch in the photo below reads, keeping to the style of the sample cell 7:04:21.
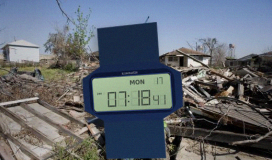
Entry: 7:18:41
